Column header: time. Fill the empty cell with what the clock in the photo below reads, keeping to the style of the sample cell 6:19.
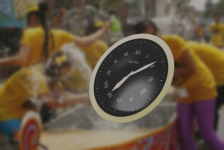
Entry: 7:09
